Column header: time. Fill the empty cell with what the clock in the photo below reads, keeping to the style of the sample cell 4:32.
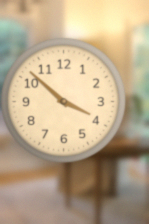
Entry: 3:52
